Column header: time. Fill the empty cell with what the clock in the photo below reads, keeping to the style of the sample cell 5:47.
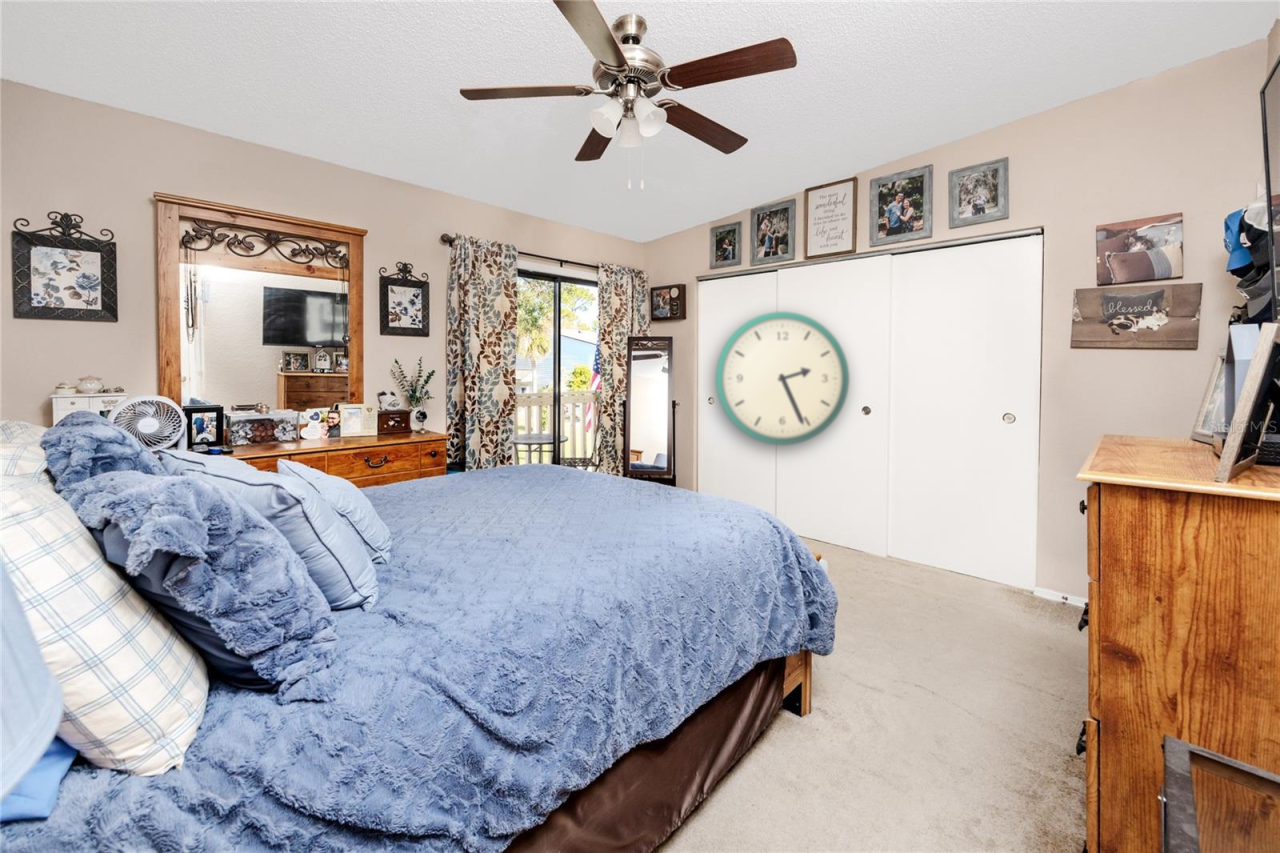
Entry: 2:26
